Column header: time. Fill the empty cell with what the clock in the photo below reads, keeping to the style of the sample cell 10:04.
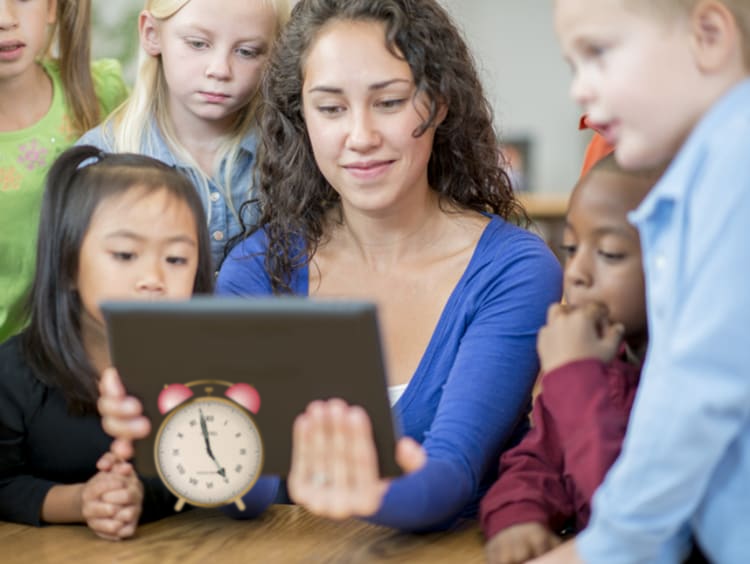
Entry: 4:58
